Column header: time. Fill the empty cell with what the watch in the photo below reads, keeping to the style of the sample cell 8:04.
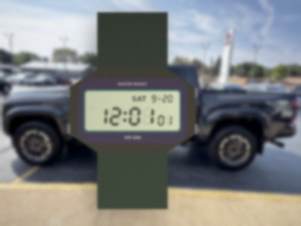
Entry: 12:01
